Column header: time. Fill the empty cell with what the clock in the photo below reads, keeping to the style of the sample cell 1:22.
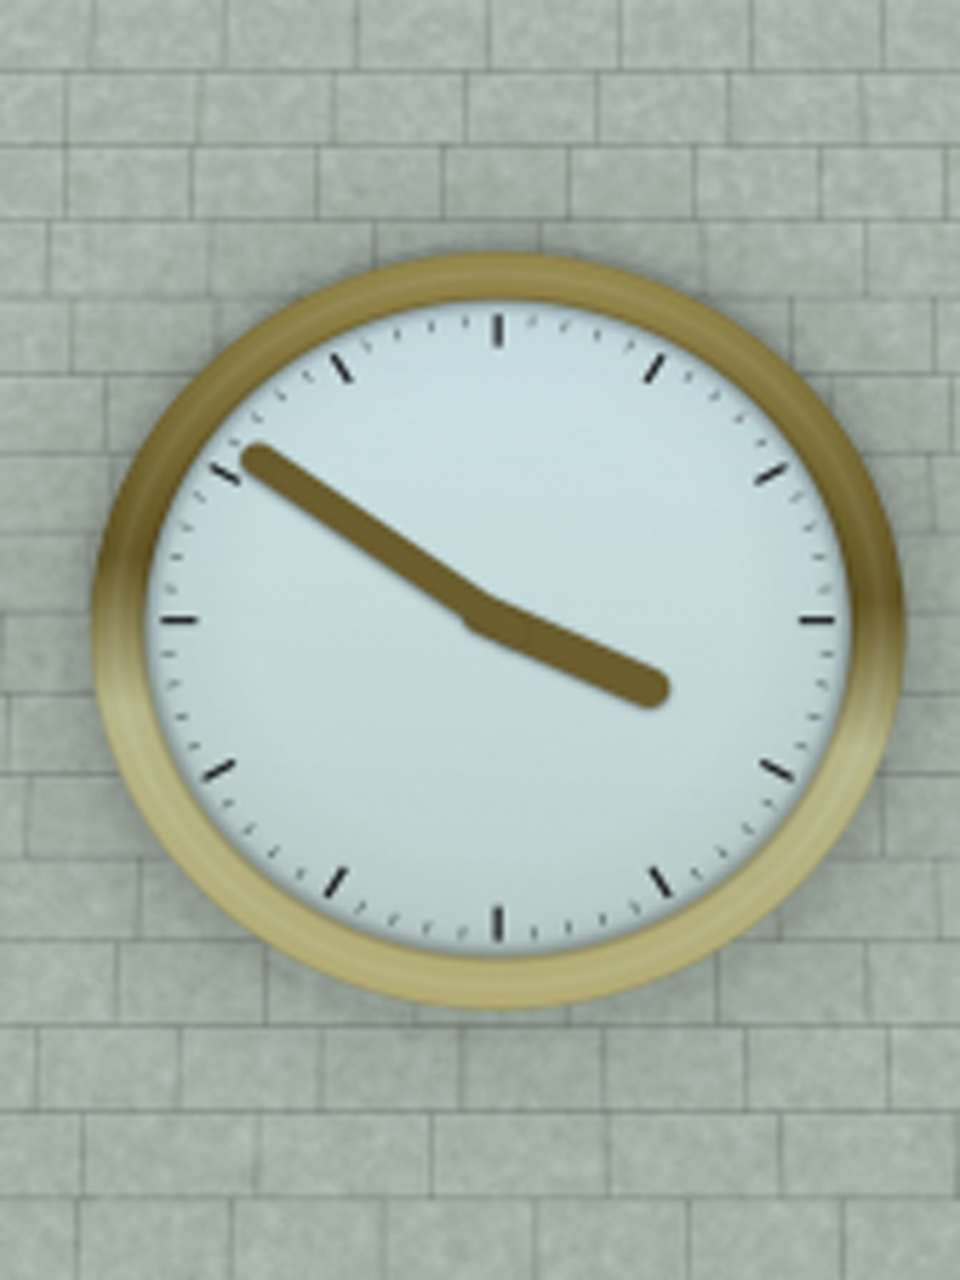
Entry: 3:51
